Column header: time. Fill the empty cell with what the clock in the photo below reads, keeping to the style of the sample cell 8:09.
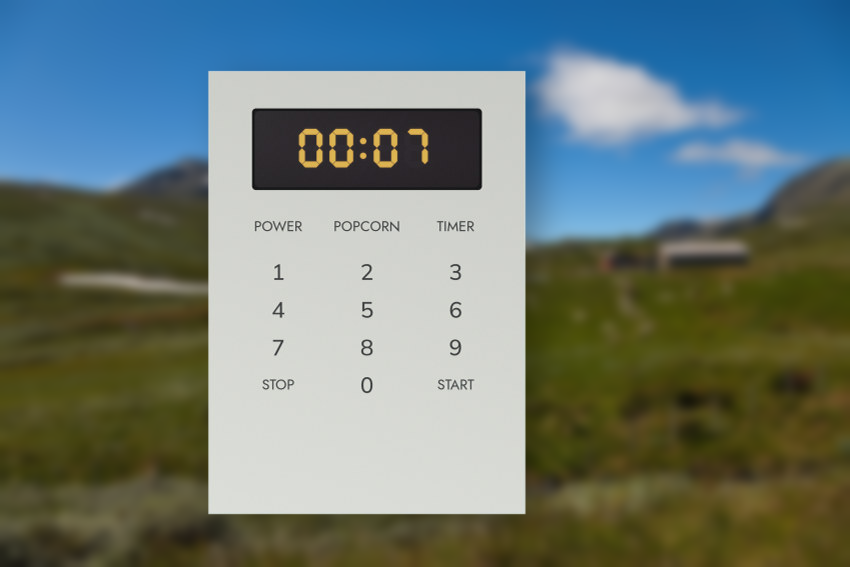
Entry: 0:07
